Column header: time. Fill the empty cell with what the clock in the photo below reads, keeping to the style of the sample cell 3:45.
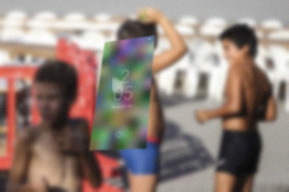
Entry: 2:05
